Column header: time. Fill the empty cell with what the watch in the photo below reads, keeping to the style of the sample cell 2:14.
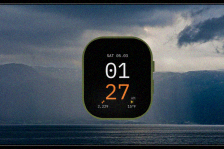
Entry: 1:27
